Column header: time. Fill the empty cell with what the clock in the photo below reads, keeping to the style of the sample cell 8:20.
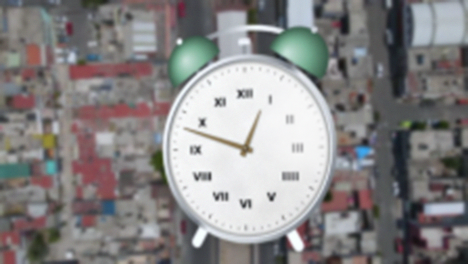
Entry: 12:48
